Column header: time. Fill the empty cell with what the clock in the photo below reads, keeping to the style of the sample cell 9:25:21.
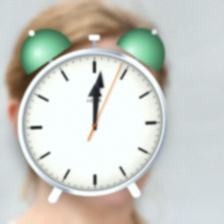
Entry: 12:01:04
